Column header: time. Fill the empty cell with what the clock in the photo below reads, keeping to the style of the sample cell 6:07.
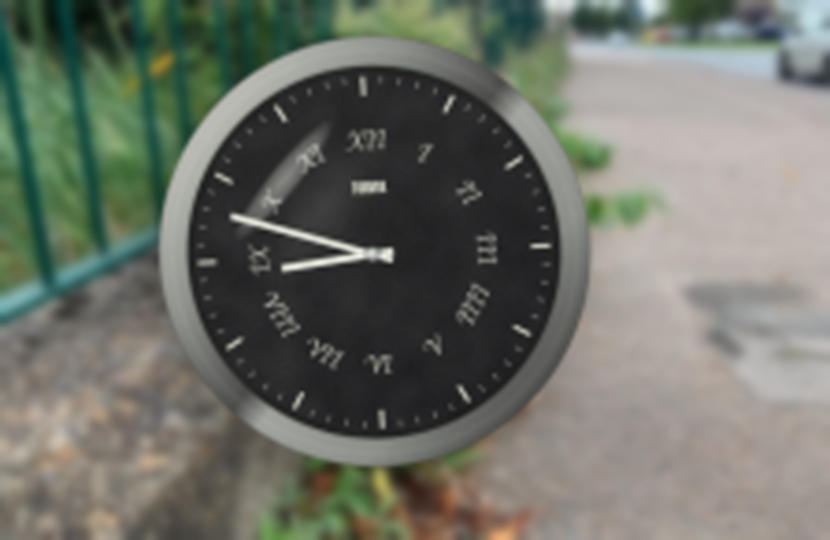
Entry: 8:48
